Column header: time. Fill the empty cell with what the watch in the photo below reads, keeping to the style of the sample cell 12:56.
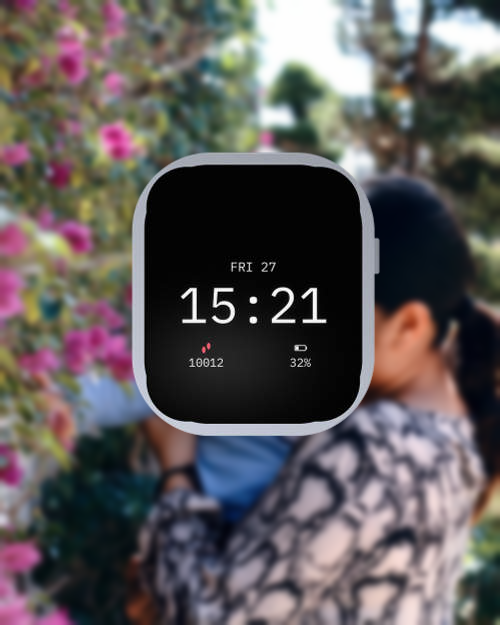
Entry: 15:21
